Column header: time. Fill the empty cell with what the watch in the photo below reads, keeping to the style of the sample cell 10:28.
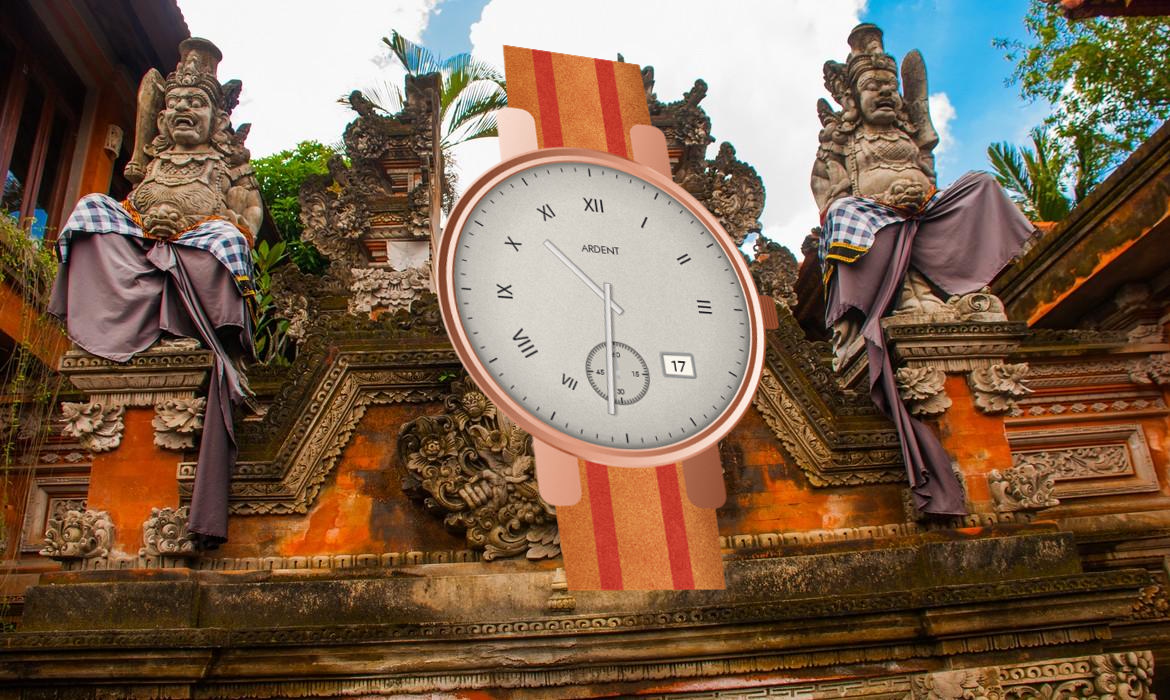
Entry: 10:31
